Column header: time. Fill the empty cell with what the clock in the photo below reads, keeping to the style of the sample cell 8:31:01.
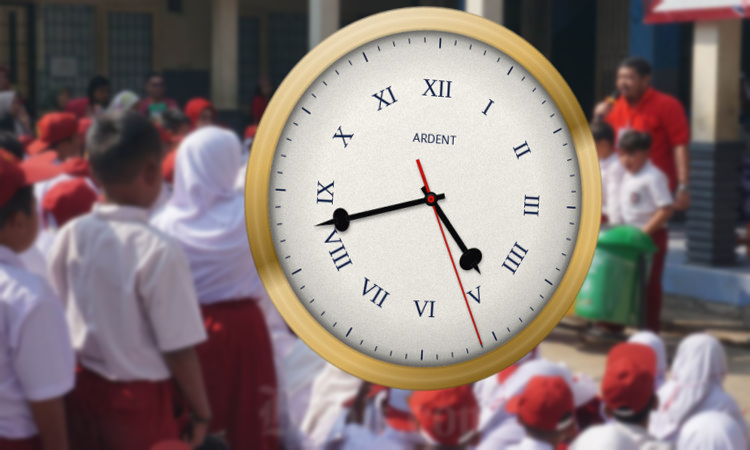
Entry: 4:42:26
